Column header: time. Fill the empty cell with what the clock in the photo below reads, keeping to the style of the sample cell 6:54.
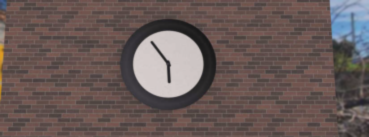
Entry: 5:54
